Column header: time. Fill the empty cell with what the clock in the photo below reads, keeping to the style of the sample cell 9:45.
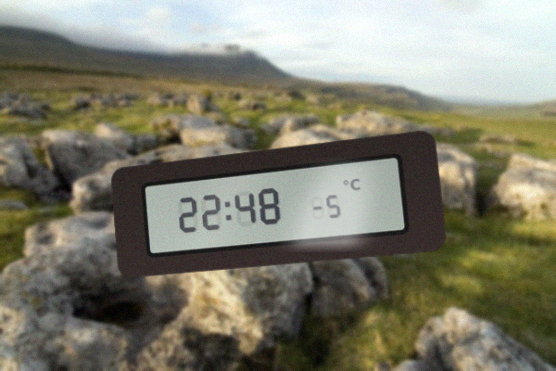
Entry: 22:48
